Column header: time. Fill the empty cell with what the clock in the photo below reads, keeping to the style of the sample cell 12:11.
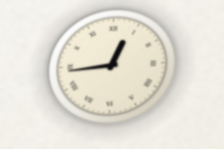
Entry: 12:44
